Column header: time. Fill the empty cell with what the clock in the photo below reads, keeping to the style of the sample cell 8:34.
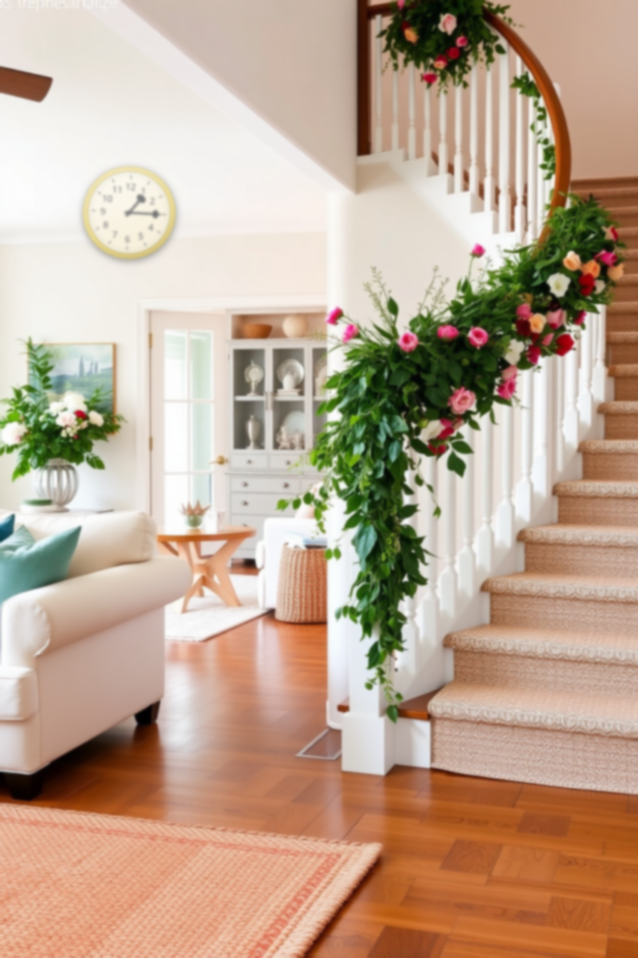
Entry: 1:15
